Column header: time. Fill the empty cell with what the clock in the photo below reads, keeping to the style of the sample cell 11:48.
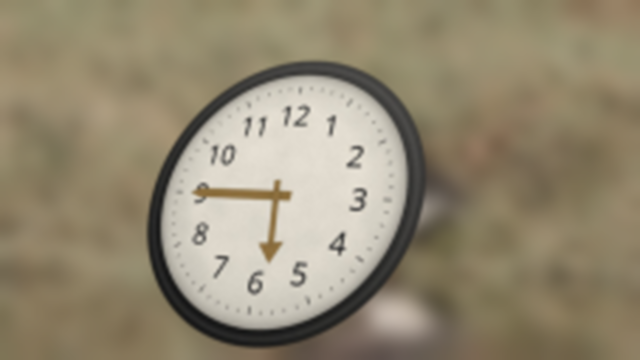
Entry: 5:45
